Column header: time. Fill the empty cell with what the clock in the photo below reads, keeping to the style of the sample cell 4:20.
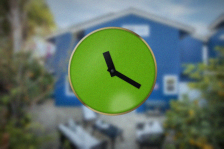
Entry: 11:20
